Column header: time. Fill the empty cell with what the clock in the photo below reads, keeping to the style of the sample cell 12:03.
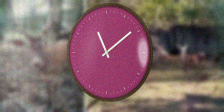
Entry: 11:09
